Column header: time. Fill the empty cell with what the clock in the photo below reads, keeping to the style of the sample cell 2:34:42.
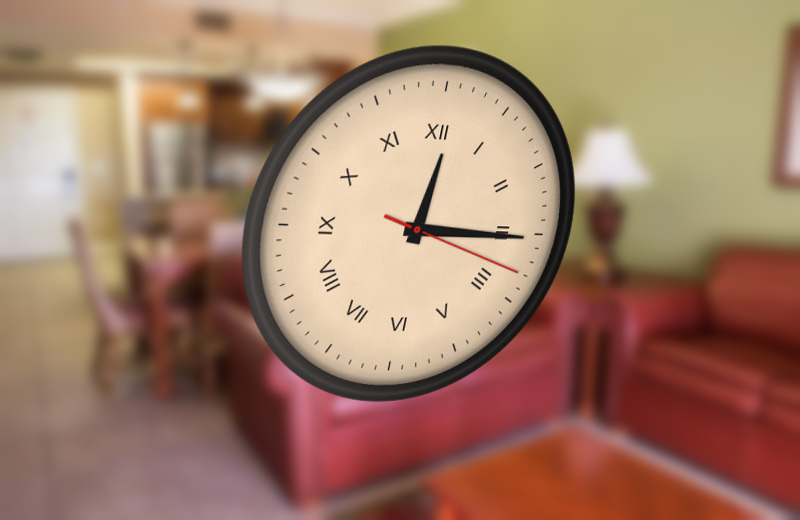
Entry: 12:15:18
